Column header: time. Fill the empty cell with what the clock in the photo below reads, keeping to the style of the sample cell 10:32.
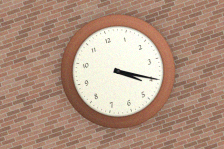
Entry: 4:20
